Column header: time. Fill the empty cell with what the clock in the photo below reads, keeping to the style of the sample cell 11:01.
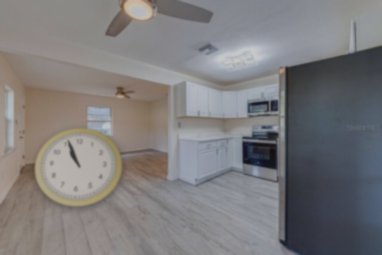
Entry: 10:56
